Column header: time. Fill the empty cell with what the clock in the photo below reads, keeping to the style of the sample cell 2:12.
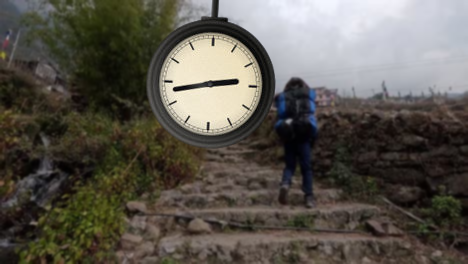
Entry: 2:43
